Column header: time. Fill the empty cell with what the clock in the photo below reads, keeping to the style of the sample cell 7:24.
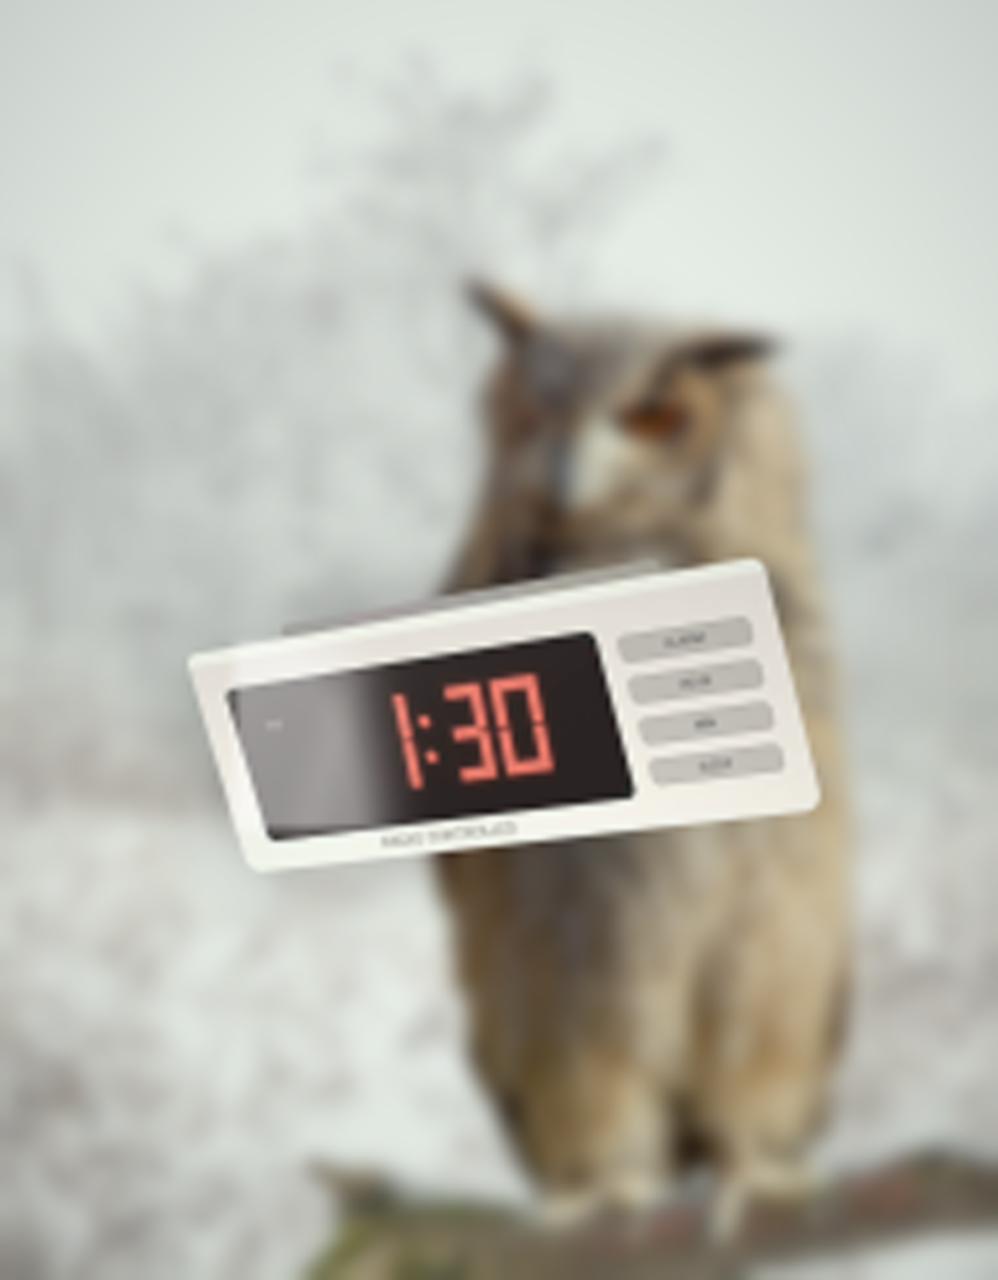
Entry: 1:30
